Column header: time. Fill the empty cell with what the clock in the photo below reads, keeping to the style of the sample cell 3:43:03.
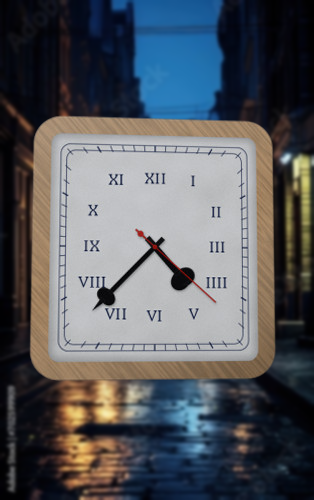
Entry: 4:37:22
